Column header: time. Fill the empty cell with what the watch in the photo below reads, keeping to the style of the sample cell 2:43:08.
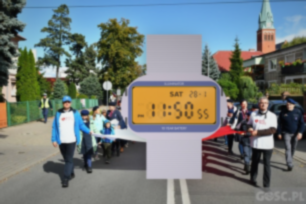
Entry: 11:50:55
